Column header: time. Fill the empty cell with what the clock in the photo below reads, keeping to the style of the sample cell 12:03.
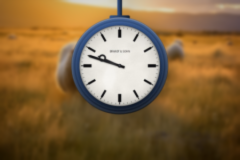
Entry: 9:48
